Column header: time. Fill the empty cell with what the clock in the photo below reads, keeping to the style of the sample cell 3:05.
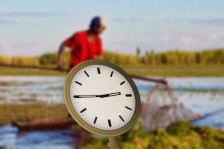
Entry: 2:45
